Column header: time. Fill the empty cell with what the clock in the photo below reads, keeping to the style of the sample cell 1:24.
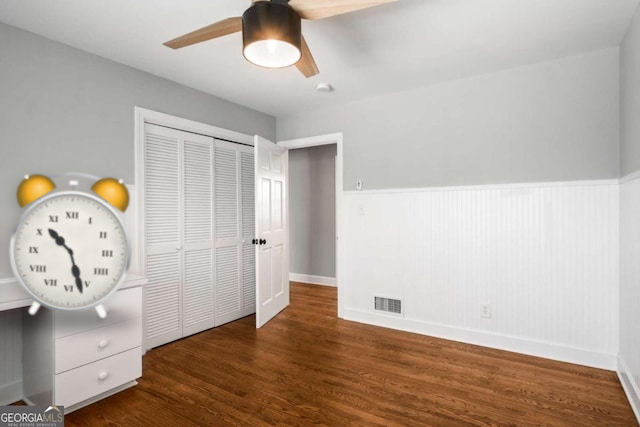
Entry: 10:27
